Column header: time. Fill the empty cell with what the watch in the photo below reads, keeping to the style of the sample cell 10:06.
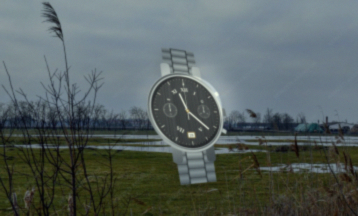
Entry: 11:22
